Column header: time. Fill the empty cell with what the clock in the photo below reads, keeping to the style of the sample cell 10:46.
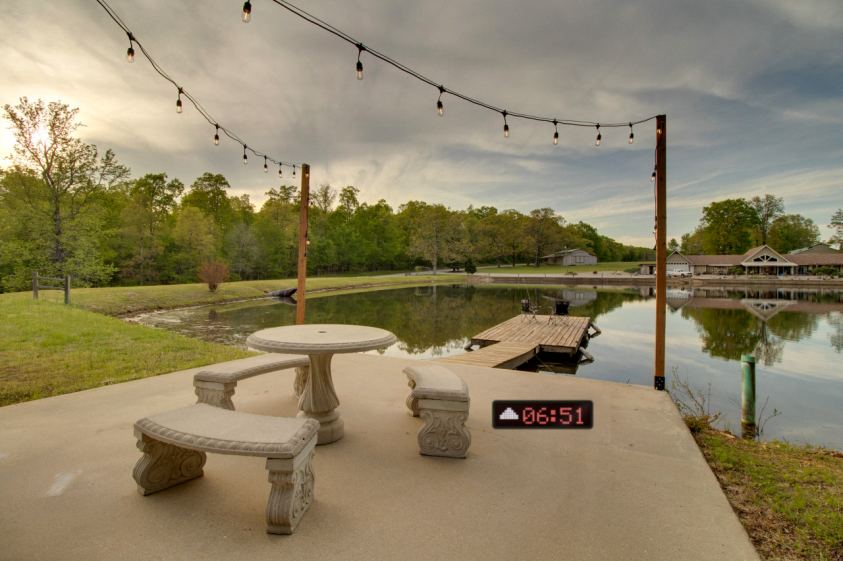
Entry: 6:51
